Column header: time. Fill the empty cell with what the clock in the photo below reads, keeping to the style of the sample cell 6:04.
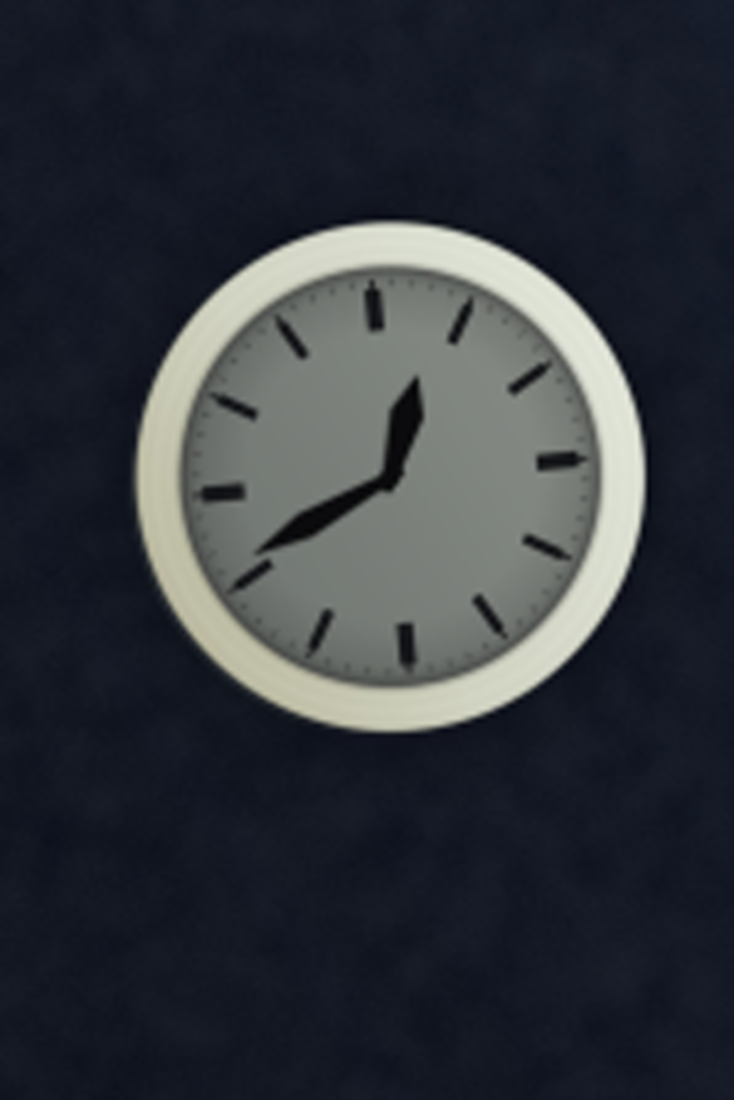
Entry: 12:41
